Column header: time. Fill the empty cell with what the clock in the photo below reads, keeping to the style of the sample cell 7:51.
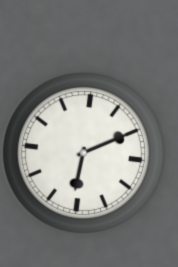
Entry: 6:10
